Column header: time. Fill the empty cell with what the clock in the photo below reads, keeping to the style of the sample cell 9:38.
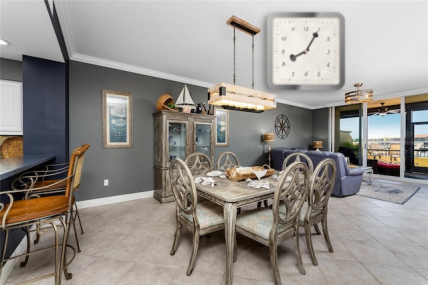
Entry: 8:05
